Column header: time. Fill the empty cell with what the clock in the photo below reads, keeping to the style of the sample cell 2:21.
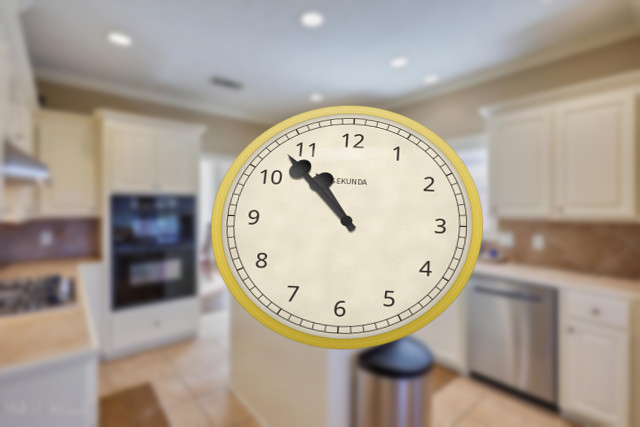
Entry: 10:53
